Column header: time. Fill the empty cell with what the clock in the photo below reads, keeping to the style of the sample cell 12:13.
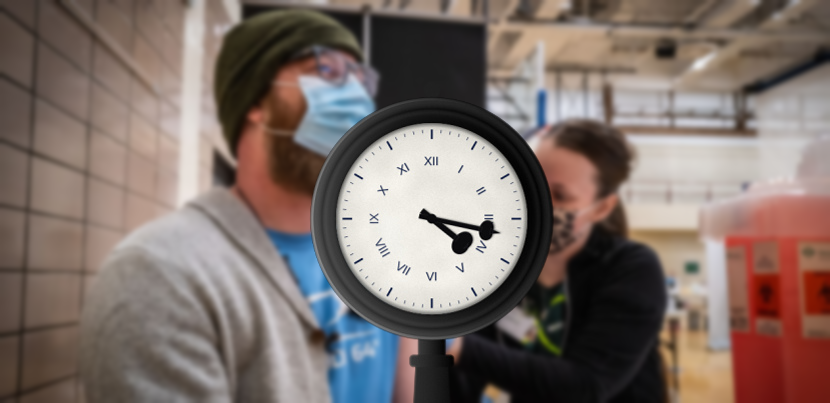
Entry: 4:17
